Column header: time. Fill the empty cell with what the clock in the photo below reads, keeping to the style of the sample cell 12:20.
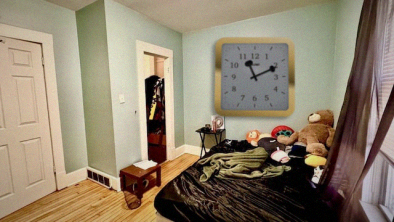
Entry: 11:11
